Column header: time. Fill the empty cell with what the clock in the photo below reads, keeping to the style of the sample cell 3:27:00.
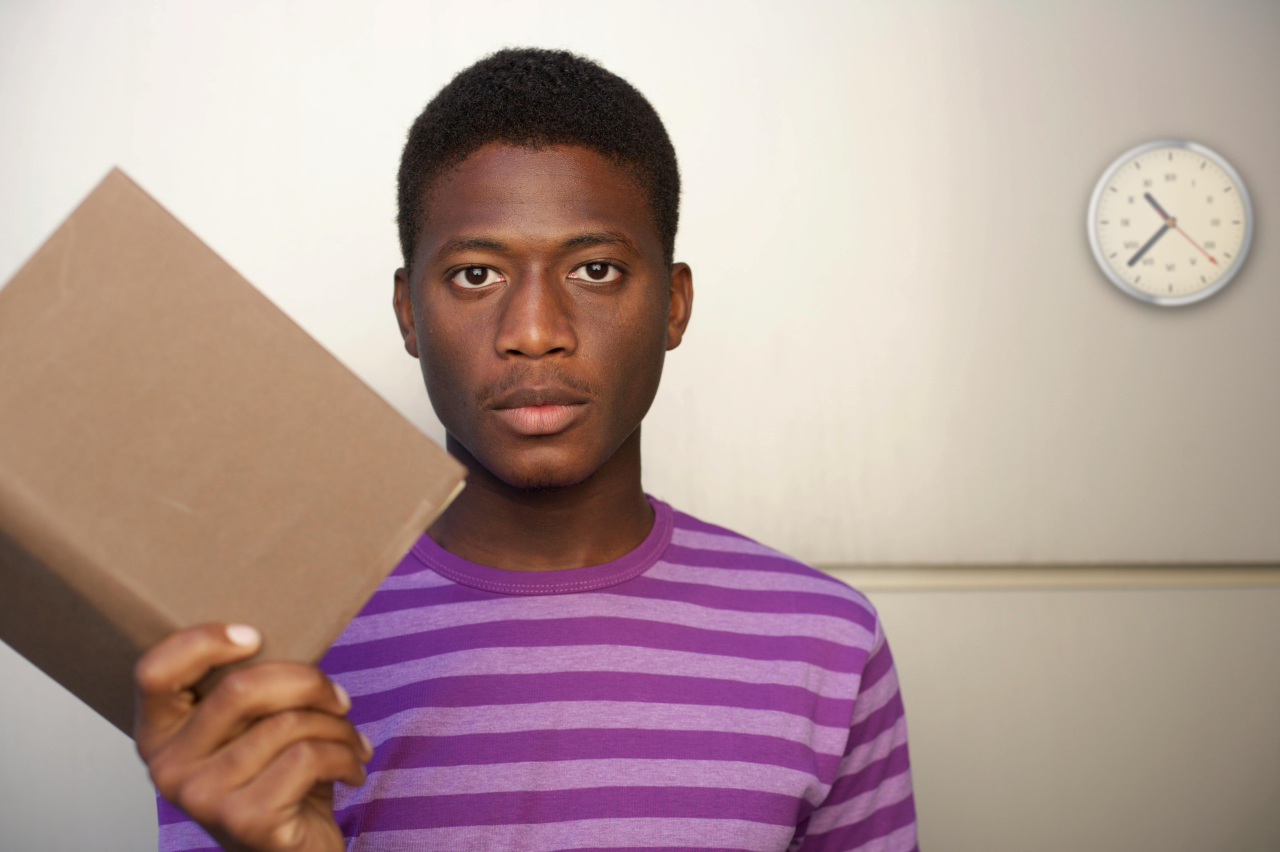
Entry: 10:37:22
